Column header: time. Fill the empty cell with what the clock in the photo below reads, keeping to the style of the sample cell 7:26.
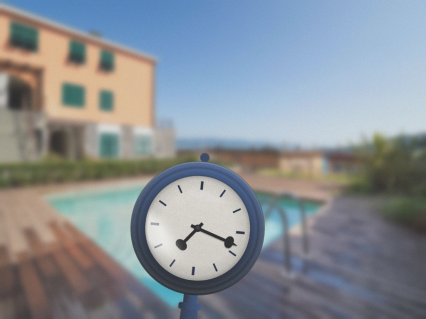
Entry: 7:18
